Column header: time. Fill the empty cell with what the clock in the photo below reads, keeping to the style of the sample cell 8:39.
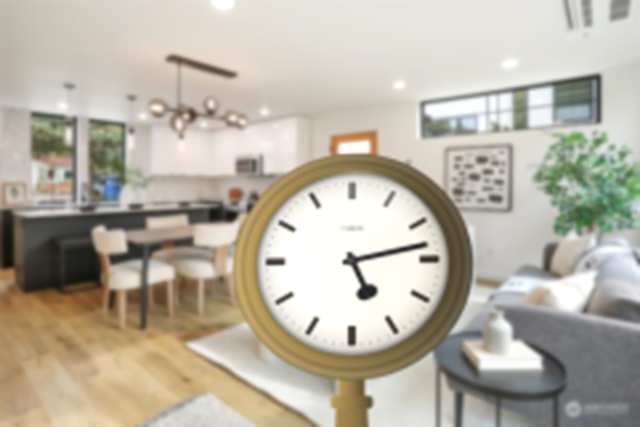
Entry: 5:13
